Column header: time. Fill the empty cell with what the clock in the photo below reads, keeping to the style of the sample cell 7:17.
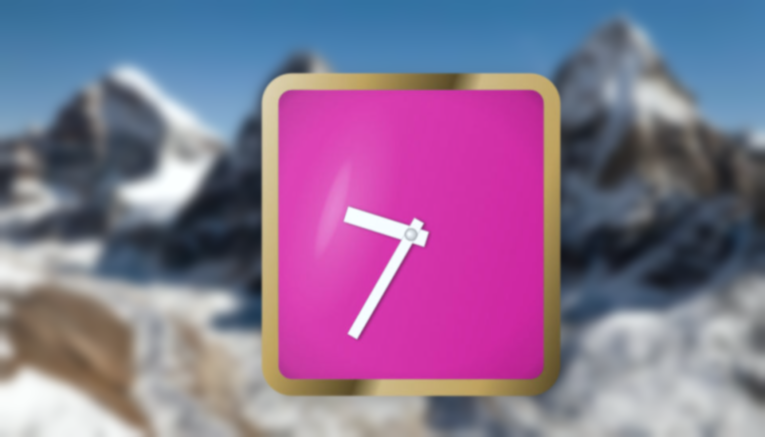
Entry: 9:35
